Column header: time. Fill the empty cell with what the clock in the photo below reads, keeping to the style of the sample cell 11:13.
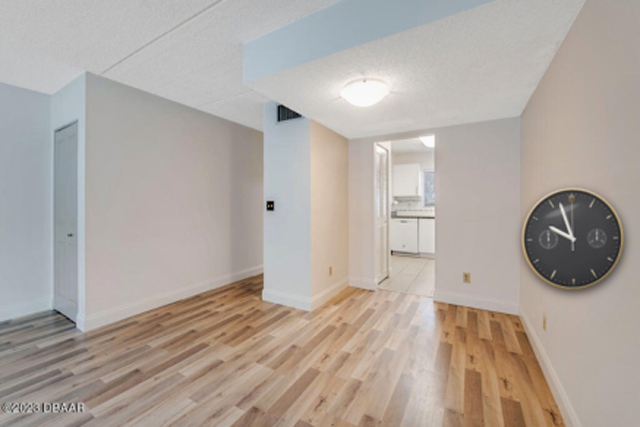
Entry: 9:57
